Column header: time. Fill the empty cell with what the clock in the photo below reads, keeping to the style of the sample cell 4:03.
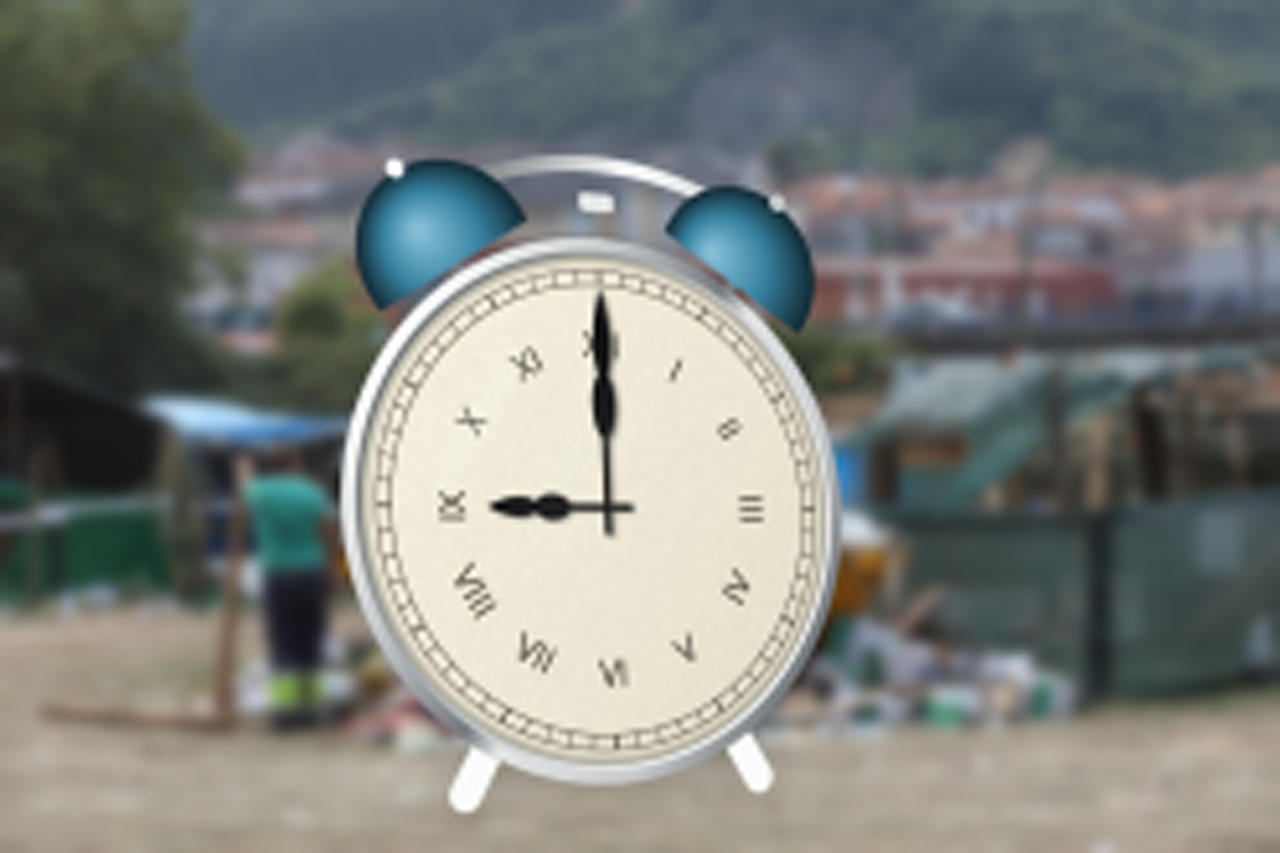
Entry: 9:00
